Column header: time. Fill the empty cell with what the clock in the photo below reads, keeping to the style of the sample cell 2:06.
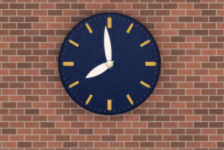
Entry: 7:59
